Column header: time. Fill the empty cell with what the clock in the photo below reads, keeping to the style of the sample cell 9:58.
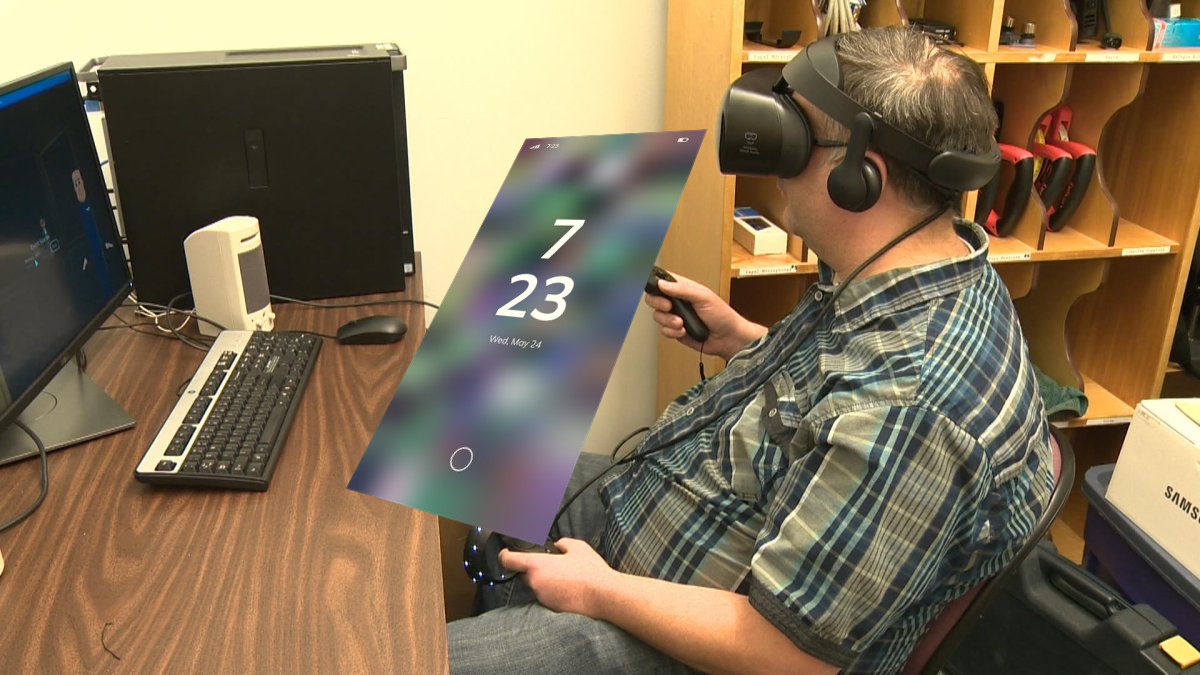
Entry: 7:23
